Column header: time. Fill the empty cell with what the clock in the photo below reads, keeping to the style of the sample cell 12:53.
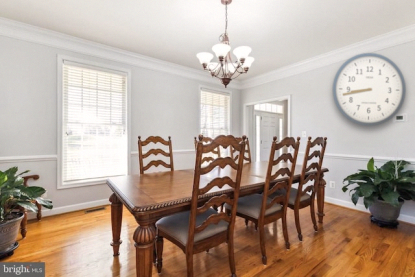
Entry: 8:43
